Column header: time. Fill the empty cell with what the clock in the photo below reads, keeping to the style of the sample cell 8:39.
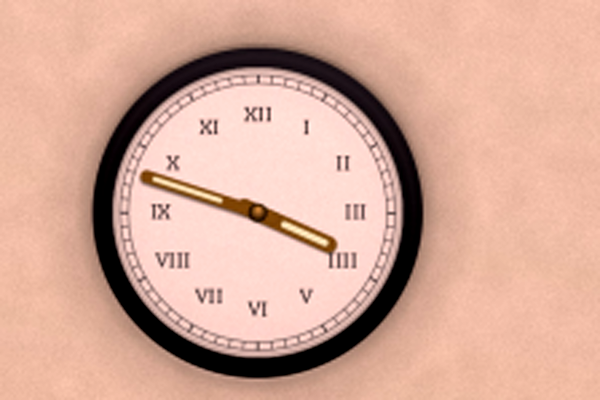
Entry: 3:48
